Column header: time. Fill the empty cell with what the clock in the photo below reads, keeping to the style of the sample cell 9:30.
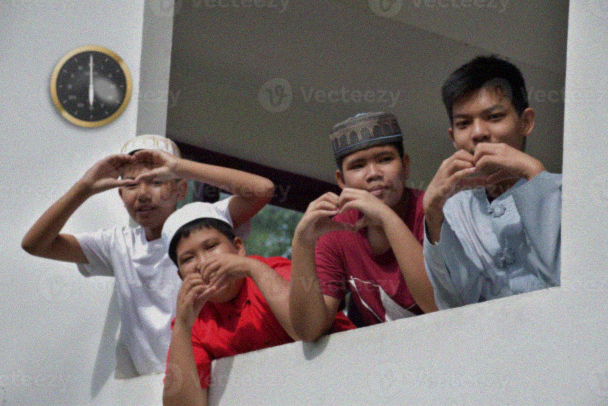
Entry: 6:00
